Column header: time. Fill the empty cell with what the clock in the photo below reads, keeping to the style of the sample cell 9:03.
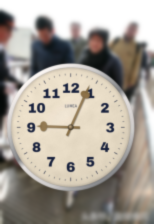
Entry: 9:04
